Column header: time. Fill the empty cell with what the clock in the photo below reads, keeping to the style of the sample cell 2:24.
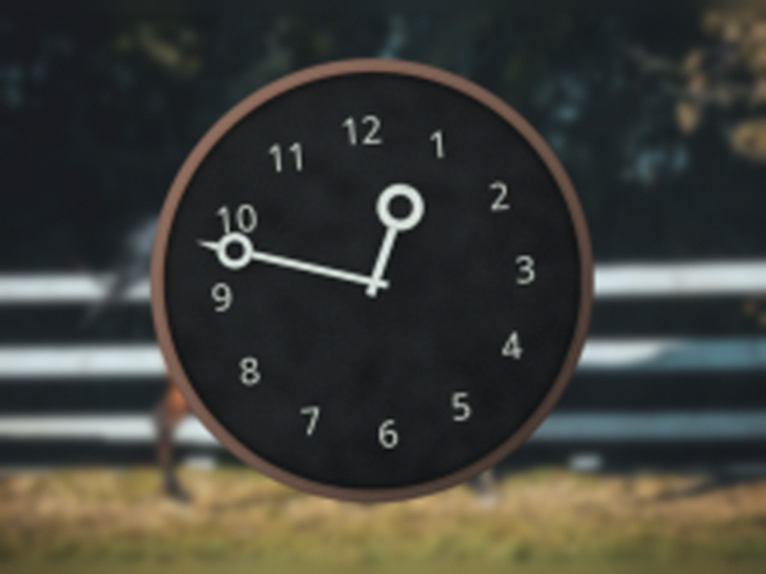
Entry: 12:48
